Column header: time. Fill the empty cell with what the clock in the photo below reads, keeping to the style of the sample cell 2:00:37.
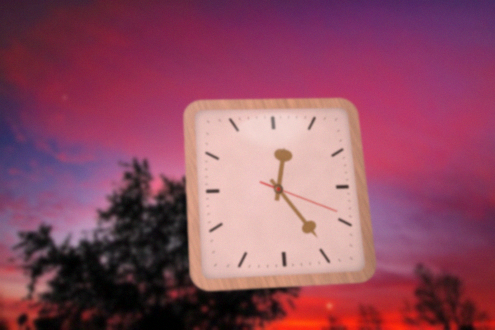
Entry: 12:24:19
